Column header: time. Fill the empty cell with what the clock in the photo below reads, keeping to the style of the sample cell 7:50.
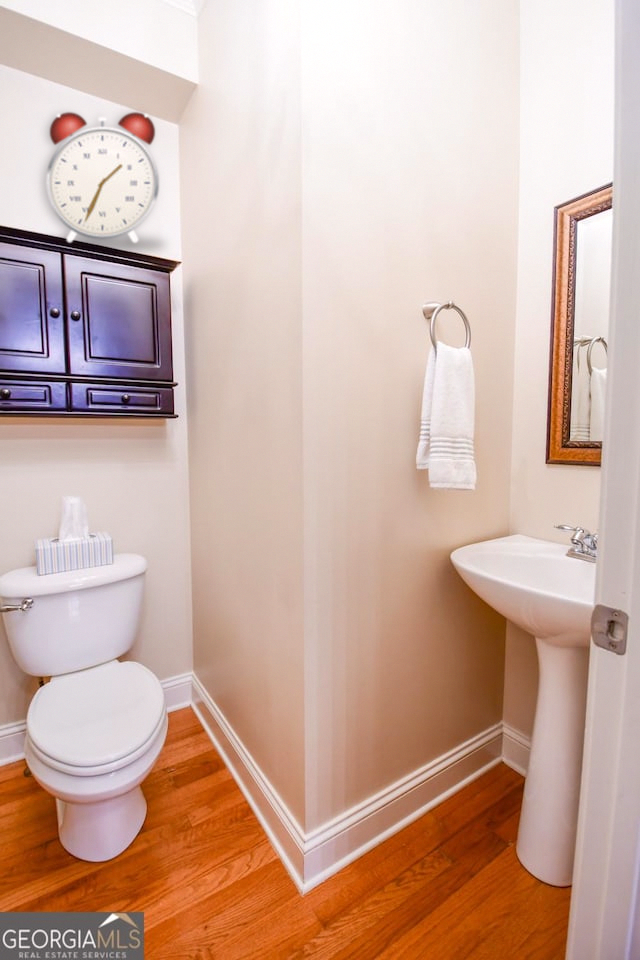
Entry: 1:34
